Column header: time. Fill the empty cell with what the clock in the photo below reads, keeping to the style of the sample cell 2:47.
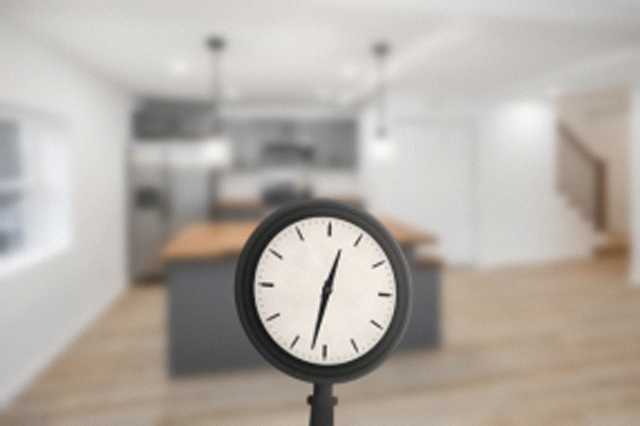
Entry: 12:32
